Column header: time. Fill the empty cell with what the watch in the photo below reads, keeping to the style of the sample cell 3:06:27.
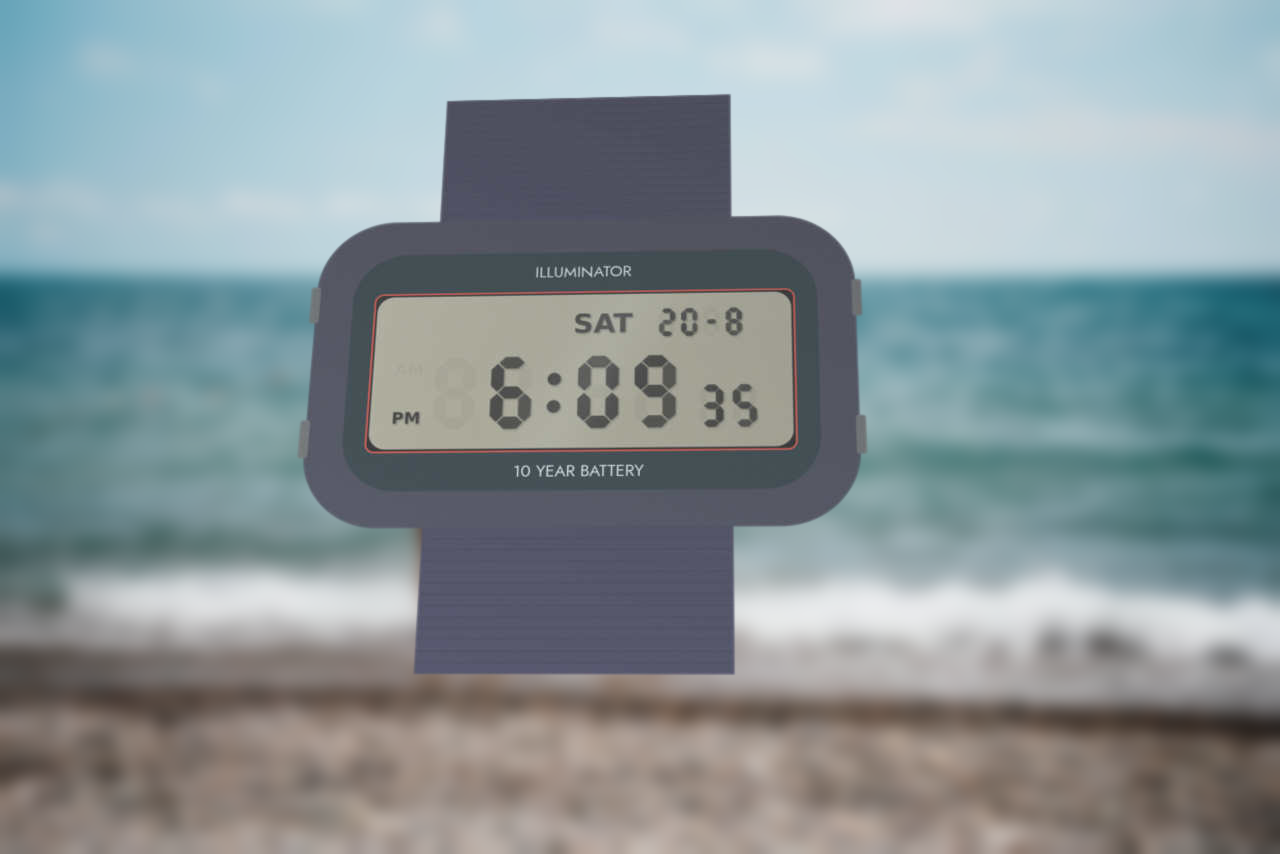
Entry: 6:09:35
